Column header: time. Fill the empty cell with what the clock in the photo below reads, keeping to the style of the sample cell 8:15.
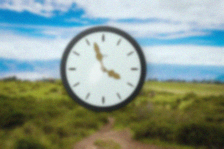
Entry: 3:57
